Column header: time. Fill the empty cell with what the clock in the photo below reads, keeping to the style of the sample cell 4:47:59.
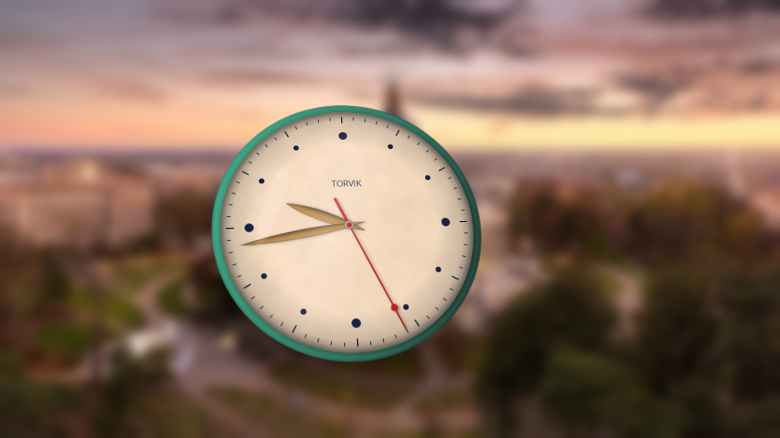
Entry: 9:43:26
